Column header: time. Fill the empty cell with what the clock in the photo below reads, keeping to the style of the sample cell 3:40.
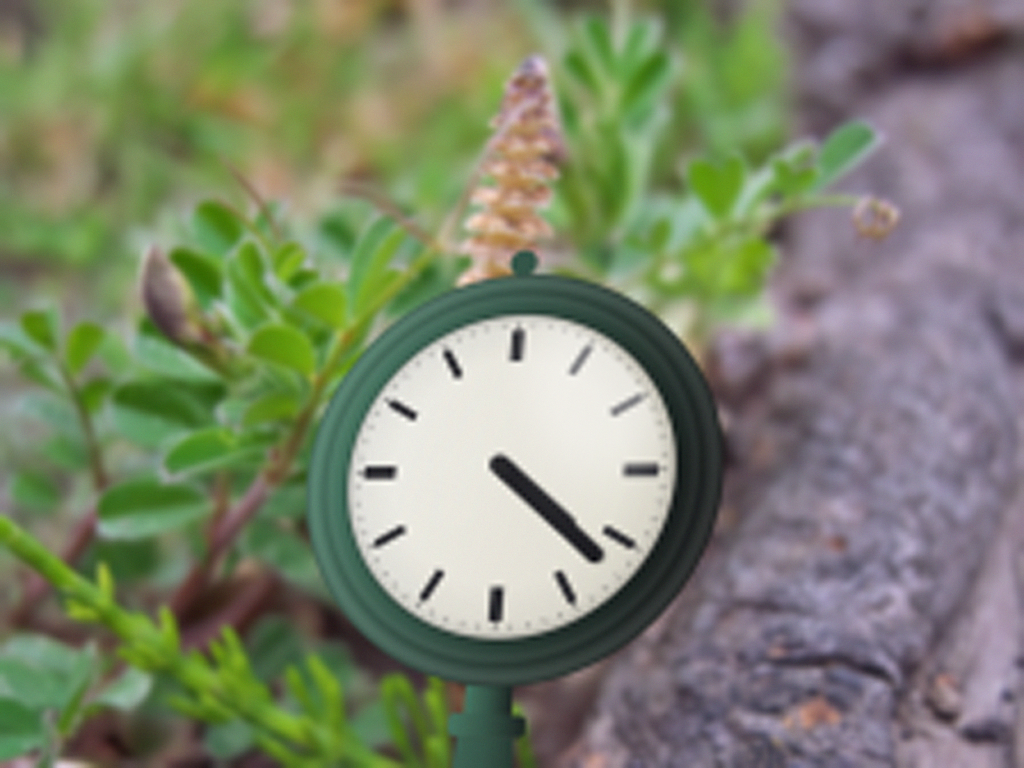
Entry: 4:22
